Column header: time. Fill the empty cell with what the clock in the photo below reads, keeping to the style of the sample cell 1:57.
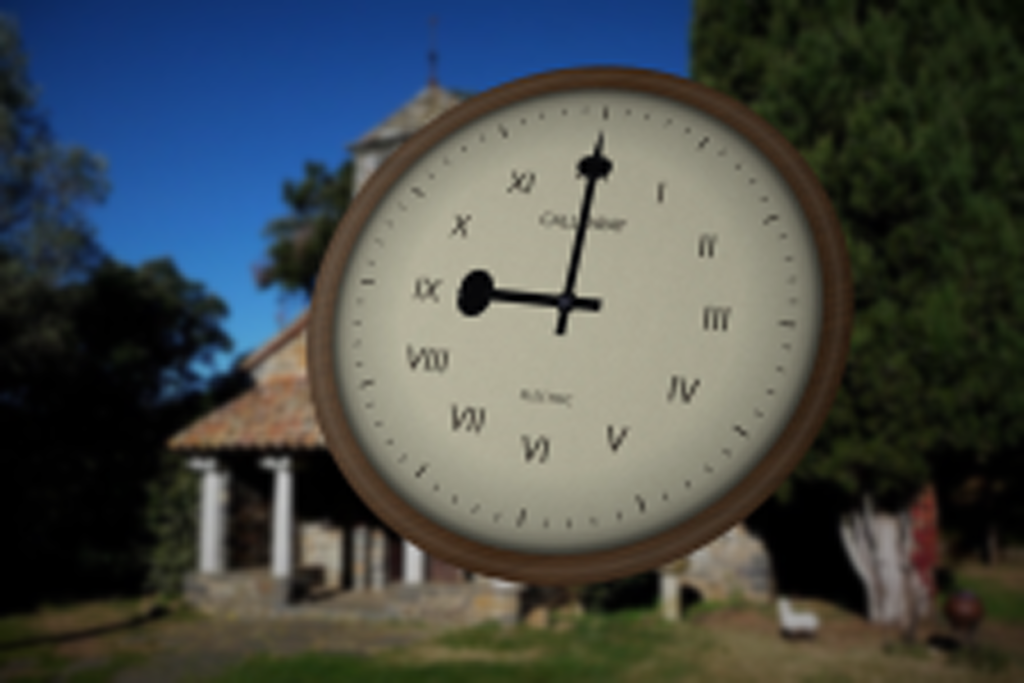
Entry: 9:00
